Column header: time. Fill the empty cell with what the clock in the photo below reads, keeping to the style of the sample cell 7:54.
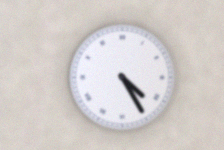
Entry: 4:25
